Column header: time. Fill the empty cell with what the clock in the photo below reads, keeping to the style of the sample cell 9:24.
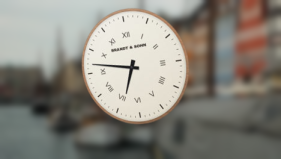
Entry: 6:47
